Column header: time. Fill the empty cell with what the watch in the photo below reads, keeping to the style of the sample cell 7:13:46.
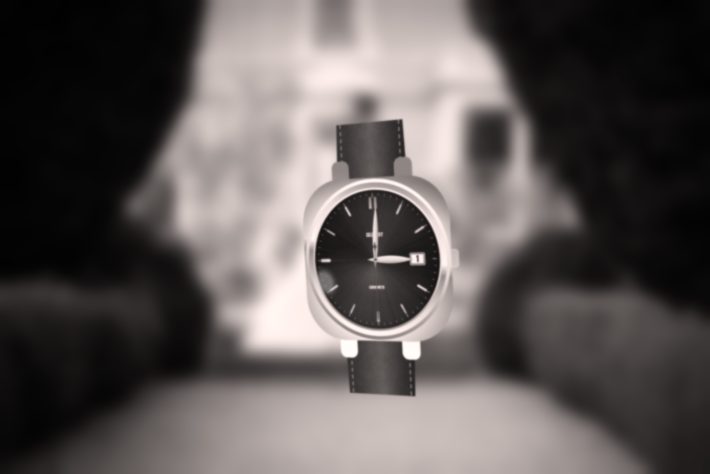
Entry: 3:00:30
